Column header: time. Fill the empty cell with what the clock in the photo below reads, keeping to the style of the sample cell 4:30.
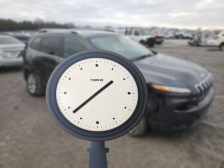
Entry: 1:38
